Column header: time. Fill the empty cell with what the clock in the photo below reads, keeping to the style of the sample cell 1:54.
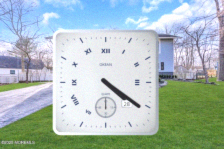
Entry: 4:21
